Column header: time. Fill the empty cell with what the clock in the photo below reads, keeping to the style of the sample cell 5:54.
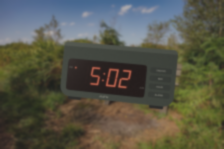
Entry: 5:02
